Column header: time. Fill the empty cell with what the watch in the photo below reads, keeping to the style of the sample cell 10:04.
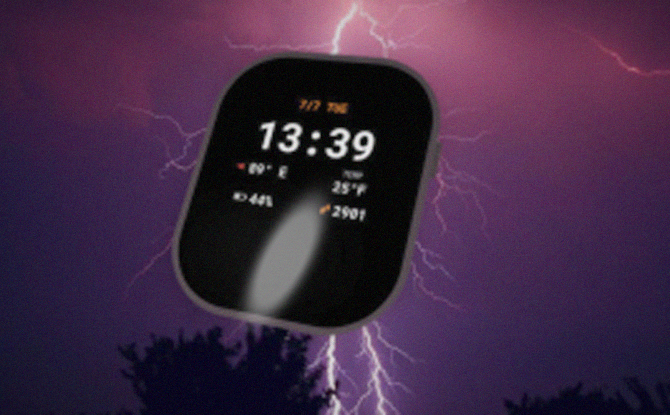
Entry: 13:39
